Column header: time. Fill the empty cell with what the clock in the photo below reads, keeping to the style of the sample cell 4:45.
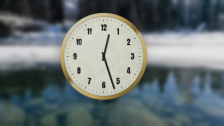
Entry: 12:27
